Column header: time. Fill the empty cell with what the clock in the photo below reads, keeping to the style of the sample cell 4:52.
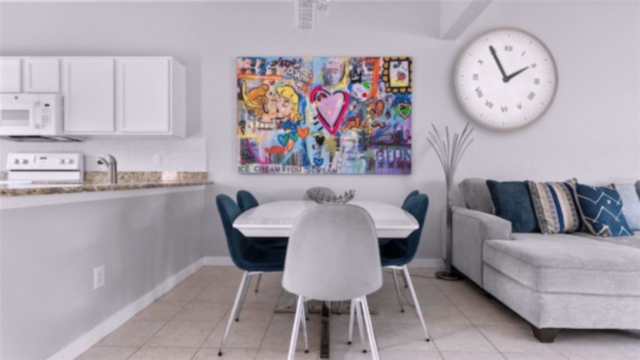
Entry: 1:55
